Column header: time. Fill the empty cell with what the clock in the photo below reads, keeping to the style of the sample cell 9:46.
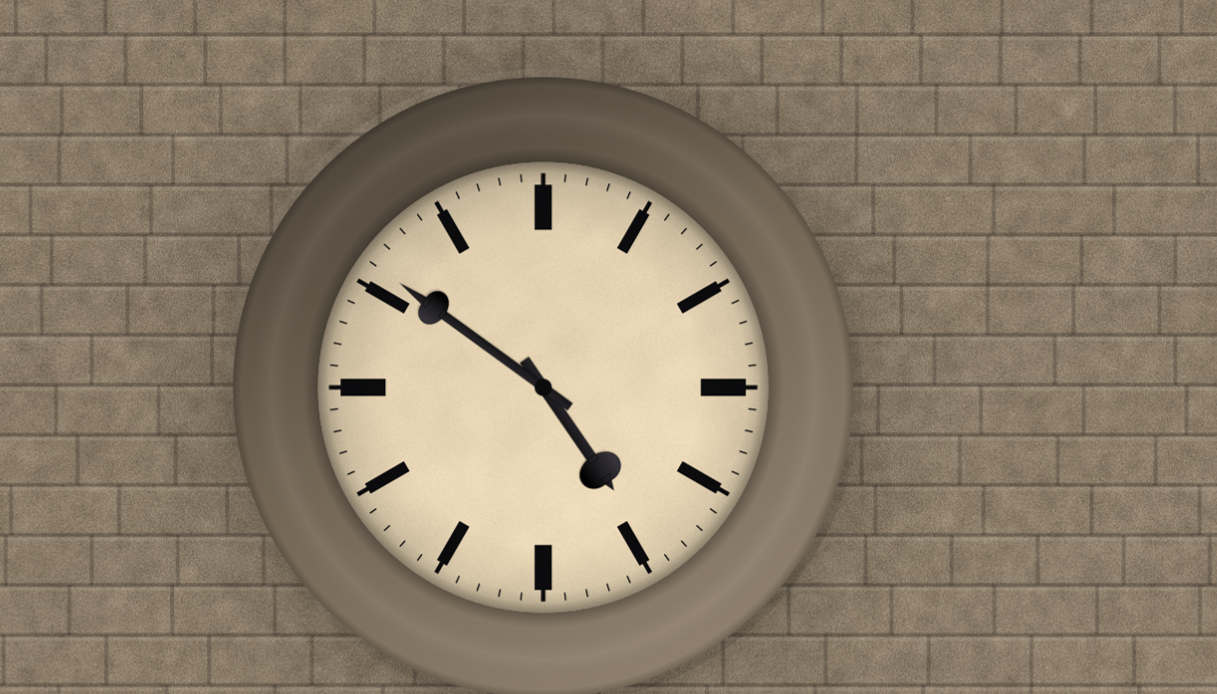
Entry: 4:51
